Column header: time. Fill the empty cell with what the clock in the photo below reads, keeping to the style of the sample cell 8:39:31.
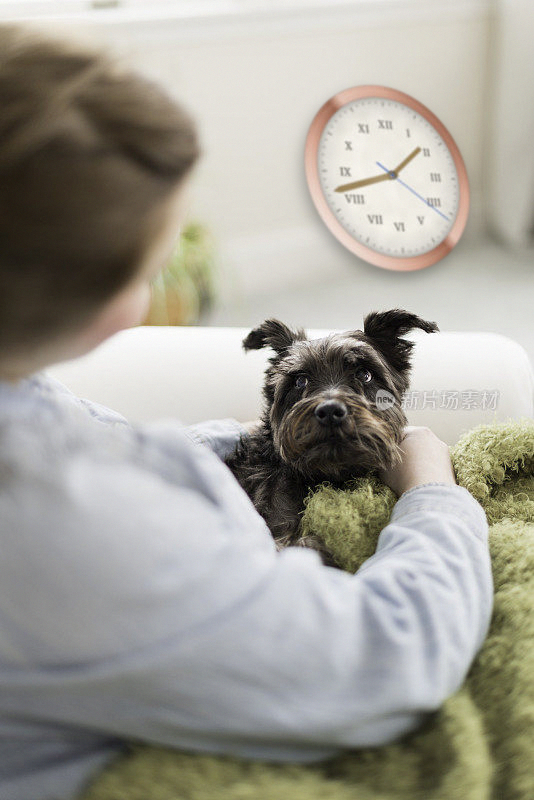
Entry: 1:42:21
